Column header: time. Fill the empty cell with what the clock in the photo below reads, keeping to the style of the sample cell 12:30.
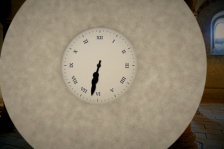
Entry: 6:32
